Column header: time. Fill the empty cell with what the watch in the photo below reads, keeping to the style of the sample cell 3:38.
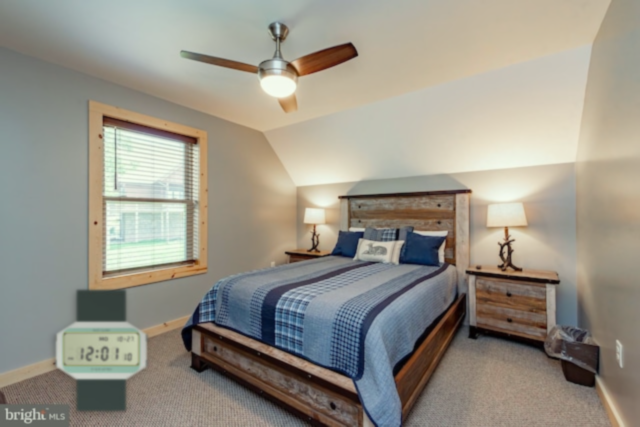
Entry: 12:01
